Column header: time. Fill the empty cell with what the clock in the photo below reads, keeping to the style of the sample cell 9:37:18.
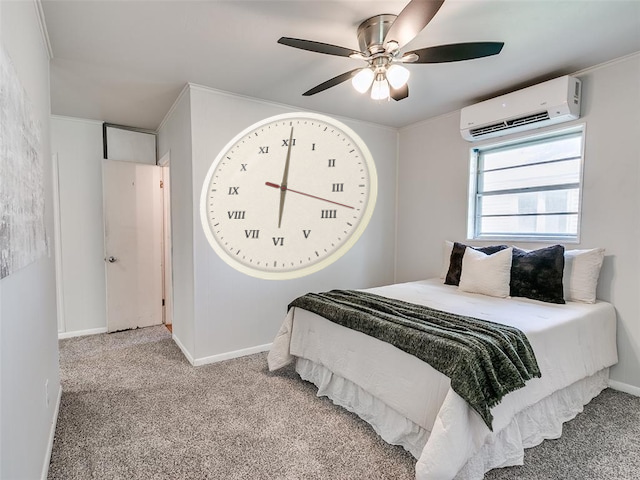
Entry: 6:00:18
